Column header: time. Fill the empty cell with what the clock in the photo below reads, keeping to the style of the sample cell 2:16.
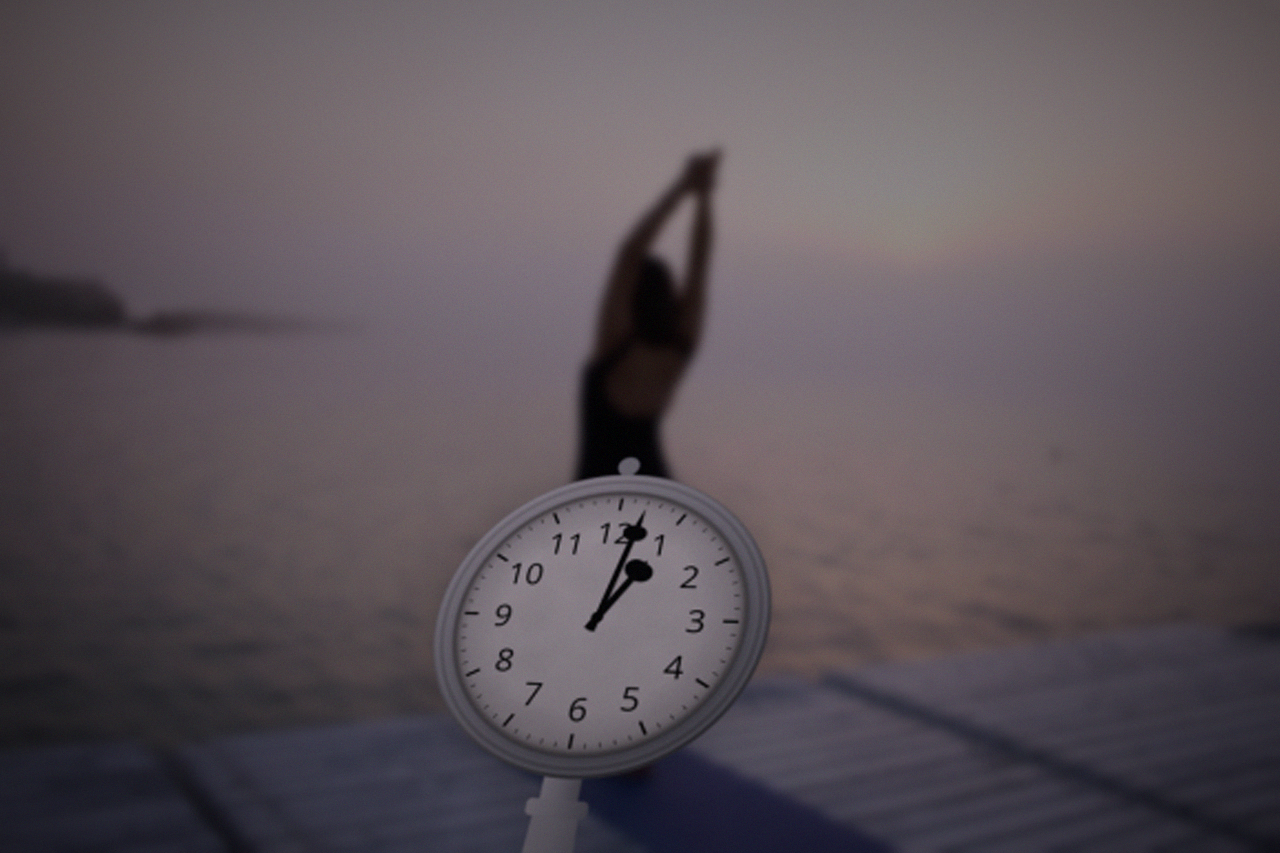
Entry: 1:02
